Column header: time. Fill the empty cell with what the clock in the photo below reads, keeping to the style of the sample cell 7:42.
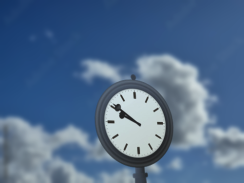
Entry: 9:51
